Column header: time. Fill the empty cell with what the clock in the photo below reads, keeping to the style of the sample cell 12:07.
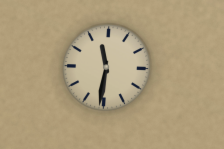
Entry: 11:31
